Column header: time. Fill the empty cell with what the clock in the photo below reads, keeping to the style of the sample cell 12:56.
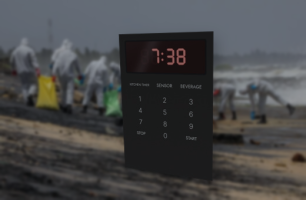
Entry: 7:38
